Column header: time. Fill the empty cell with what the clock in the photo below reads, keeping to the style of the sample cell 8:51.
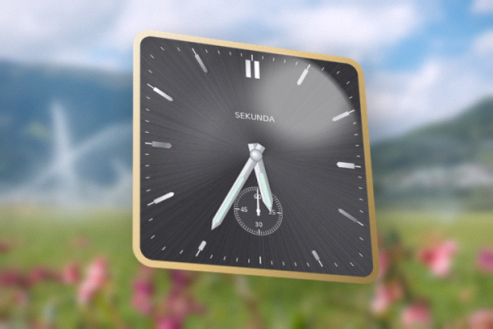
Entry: 5:35
